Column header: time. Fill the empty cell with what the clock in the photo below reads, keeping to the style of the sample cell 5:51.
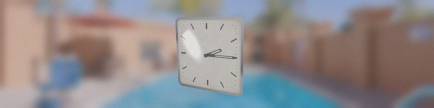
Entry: 2:15
